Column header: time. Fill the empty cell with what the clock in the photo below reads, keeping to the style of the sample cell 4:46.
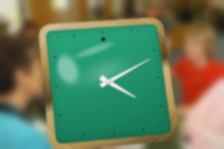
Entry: 4:11
